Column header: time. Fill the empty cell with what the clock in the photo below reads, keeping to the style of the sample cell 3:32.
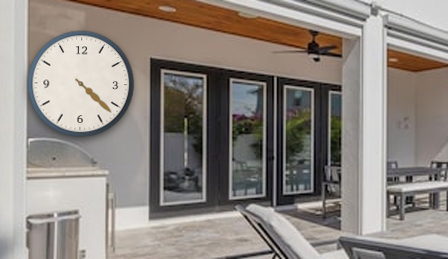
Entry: 4:22
